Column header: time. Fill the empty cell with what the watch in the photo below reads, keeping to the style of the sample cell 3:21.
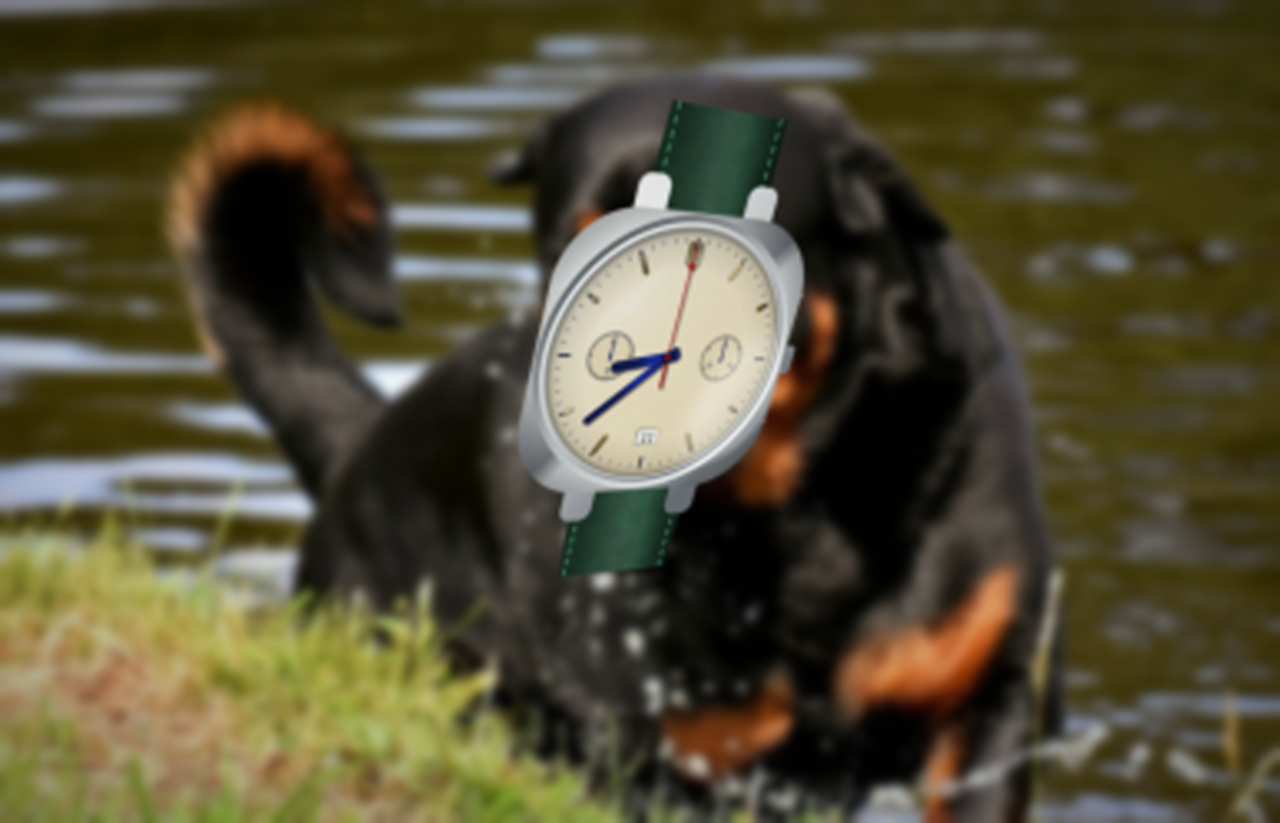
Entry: 8:38
